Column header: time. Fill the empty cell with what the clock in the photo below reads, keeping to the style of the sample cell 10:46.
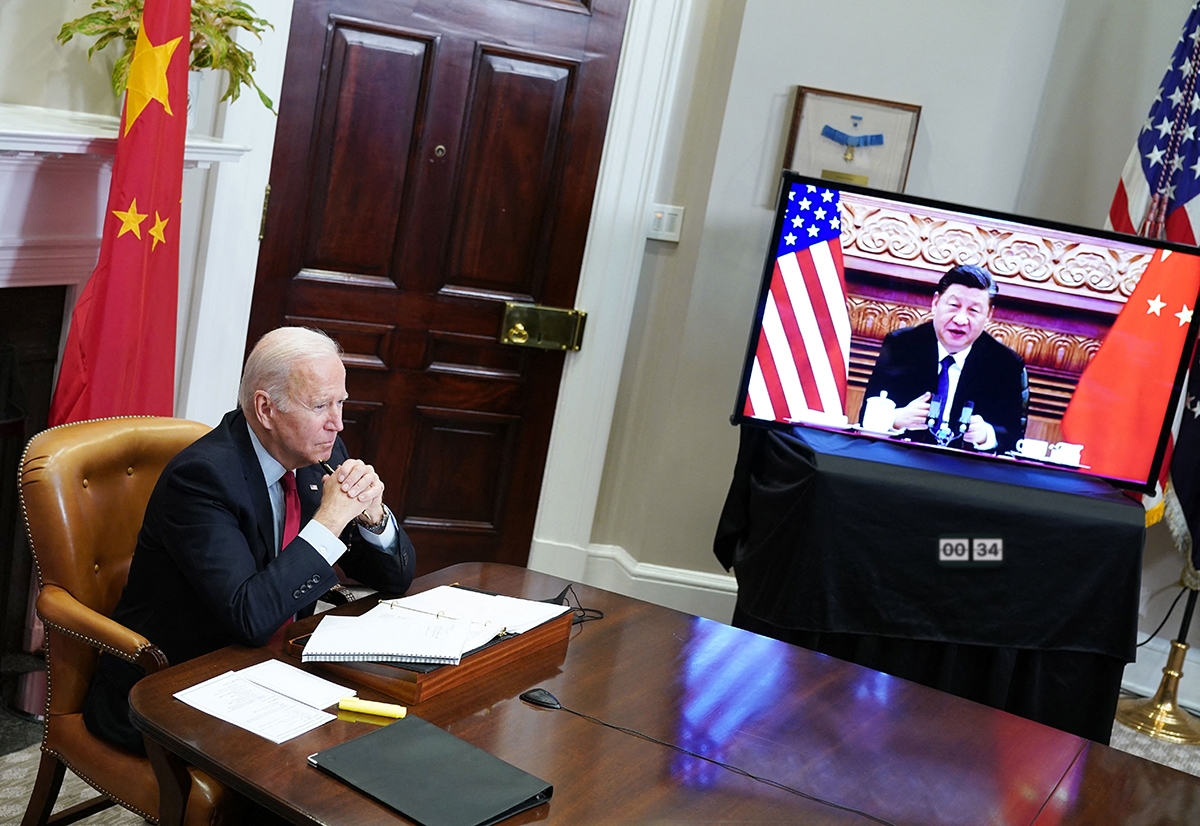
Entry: 0:34
